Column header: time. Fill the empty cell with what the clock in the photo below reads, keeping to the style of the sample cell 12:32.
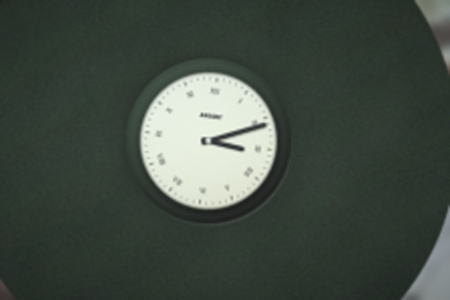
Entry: 3:11
